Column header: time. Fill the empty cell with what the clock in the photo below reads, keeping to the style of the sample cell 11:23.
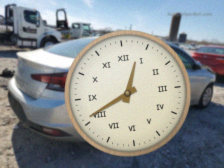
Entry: 12:41
